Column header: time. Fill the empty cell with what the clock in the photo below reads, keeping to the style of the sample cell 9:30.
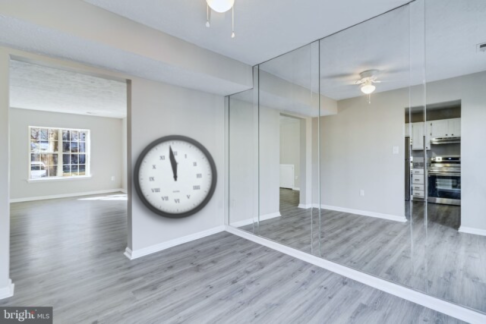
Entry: 11:59
